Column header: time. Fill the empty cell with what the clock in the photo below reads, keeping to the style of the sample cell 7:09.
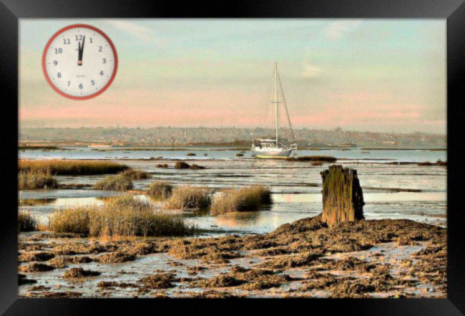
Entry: 12:02
